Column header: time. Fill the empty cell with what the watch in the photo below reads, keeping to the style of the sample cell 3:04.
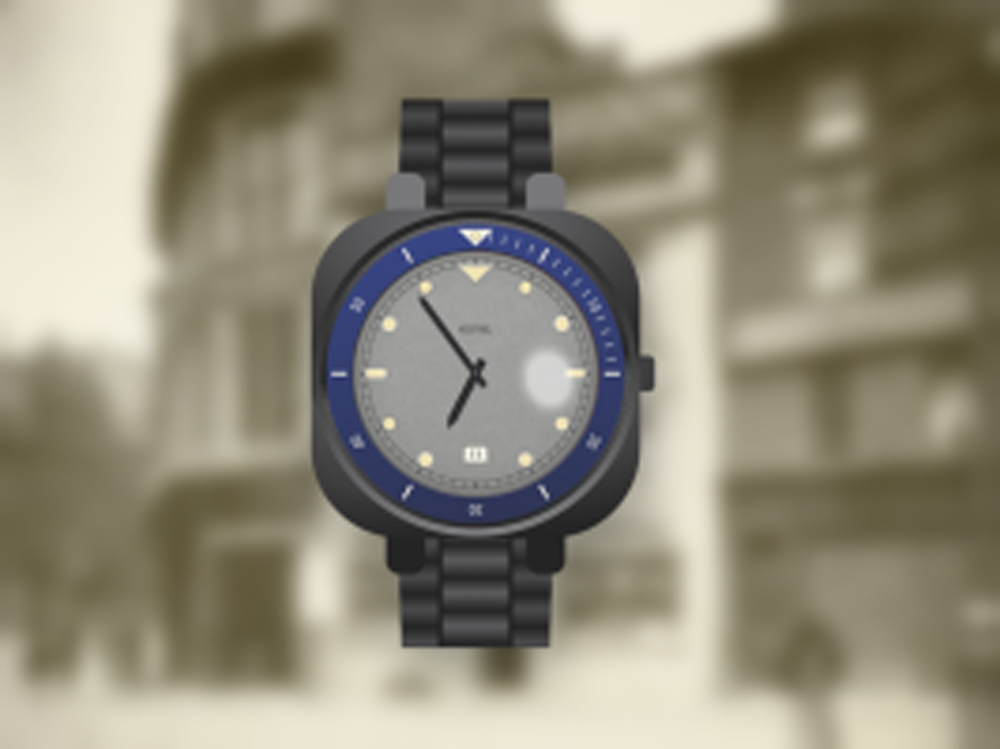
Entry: 6:54
